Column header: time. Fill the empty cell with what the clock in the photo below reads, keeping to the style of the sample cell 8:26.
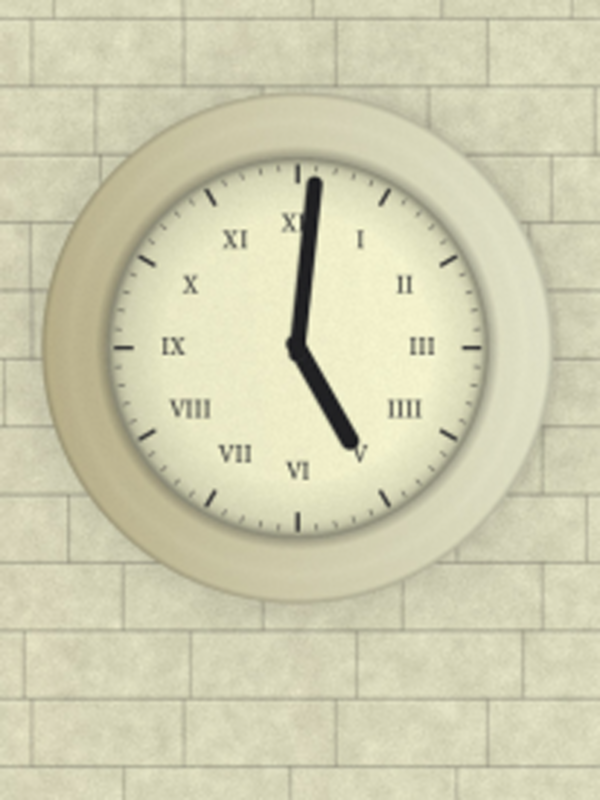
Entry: 5:01
